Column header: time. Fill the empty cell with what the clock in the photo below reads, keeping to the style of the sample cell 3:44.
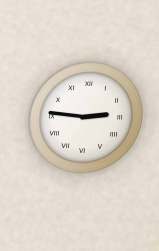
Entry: 2:46
